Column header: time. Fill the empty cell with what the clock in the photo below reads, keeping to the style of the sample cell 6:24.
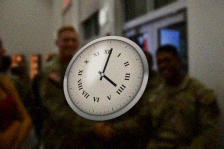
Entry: 4:01
